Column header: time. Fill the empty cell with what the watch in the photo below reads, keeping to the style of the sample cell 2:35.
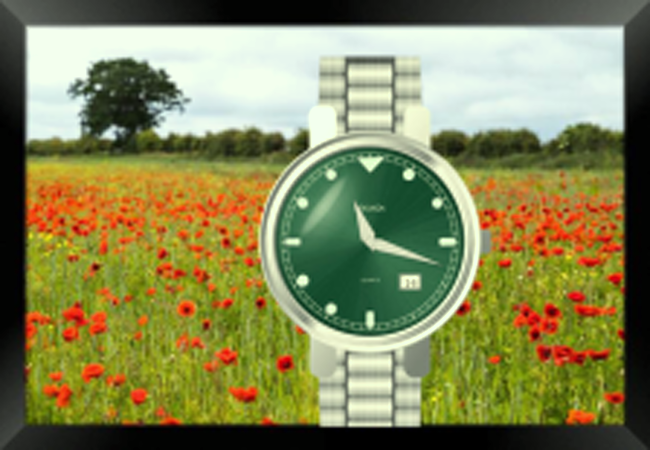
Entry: 11:18
